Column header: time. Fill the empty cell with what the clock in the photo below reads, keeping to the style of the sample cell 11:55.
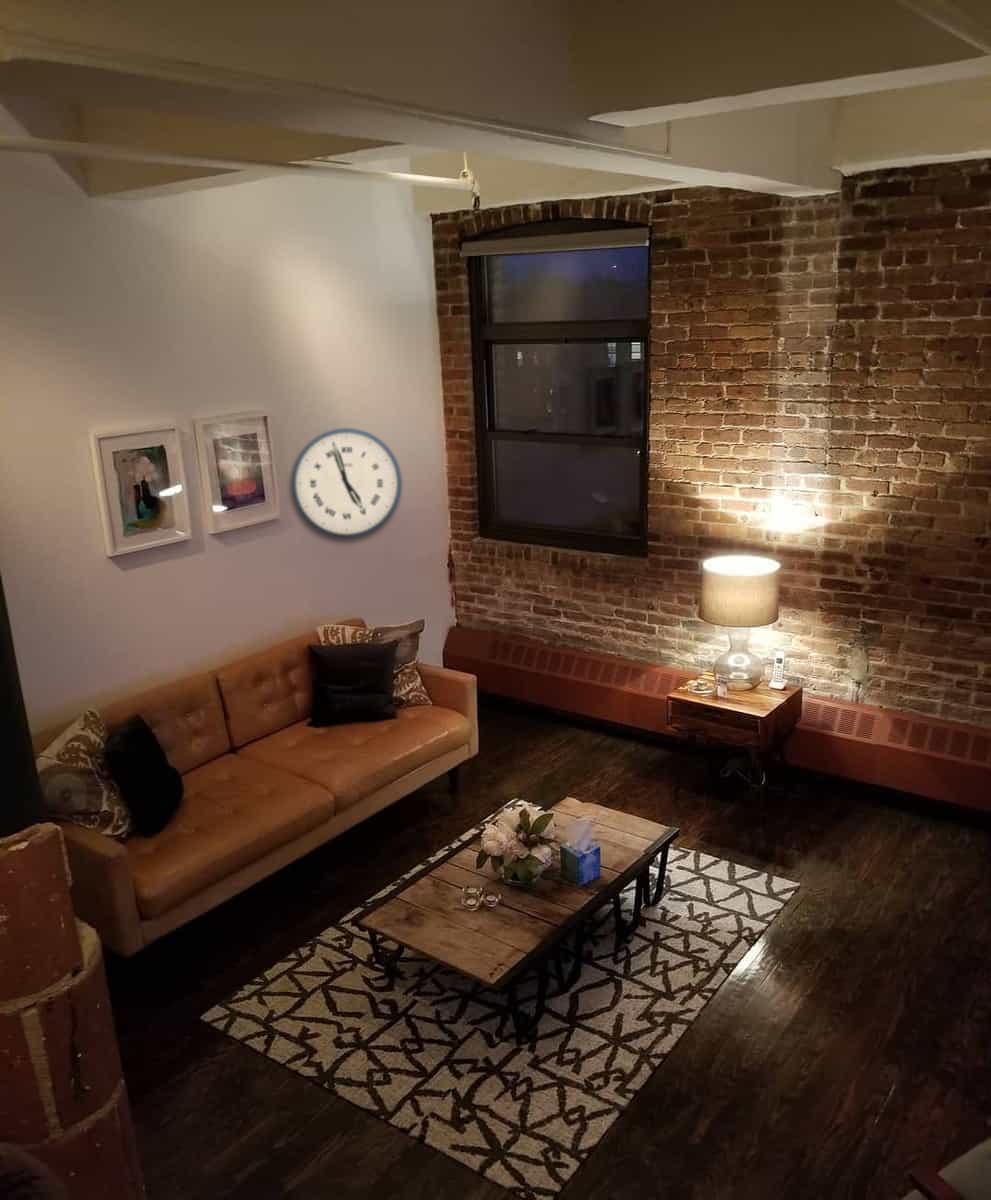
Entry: 4:57
